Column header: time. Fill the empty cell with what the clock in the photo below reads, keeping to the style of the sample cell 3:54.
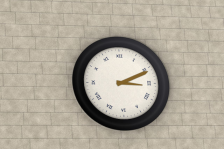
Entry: 3:11
